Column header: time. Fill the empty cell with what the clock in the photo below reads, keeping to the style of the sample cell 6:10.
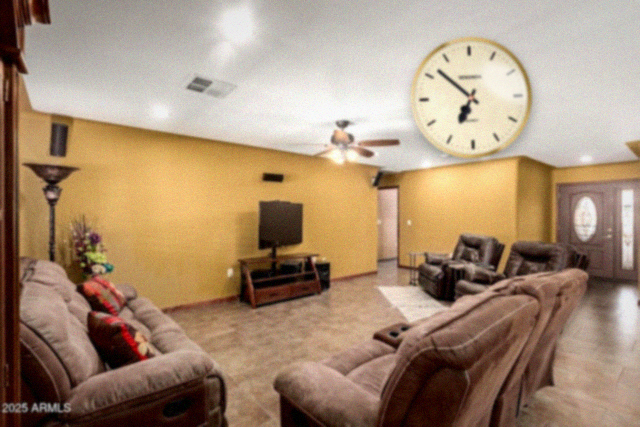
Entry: 6:52
